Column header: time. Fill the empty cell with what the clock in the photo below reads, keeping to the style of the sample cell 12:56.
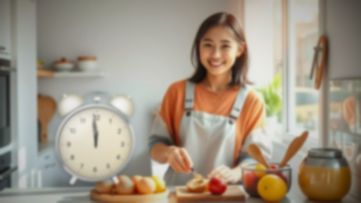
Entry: 11:59
